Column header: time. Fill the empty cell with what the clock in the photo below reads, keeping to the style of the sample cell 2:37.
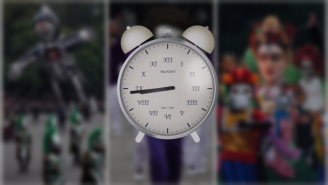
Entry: 8:44
